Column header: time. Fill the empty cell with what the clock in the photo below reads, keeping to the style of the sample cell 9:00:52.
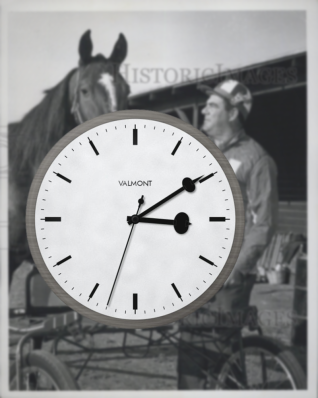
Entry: 3:09:33
